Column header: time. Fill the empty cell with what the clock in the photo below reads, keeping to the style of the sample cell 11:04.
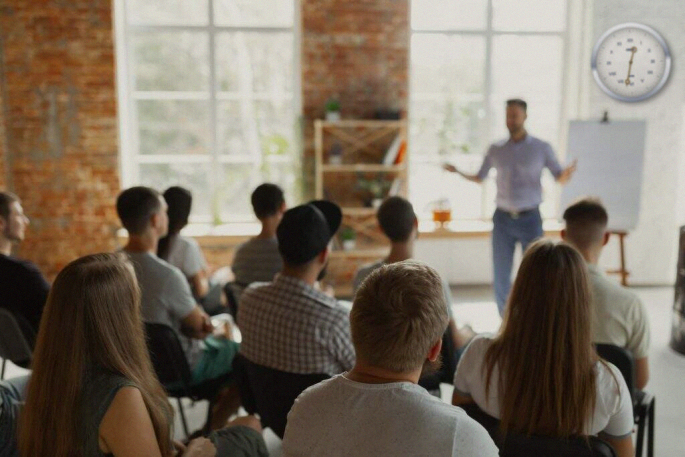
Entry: 12:32
